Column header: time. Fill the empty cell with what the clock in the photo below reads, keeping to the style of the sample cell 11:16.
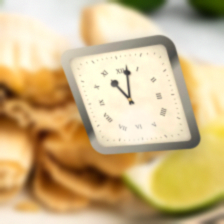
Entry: 11:02
